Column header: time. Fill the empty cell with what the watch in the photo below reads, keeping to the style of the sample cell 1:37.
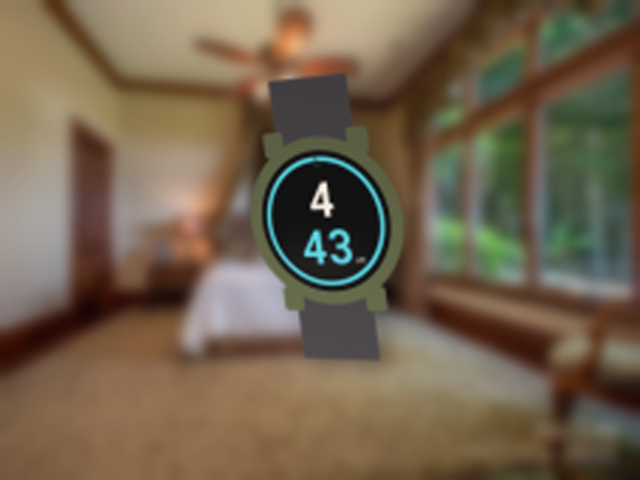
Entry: 4:43
